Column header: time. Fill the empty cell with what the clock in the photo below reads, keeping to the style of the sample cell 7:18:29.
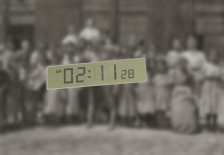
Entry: 2:11:28
